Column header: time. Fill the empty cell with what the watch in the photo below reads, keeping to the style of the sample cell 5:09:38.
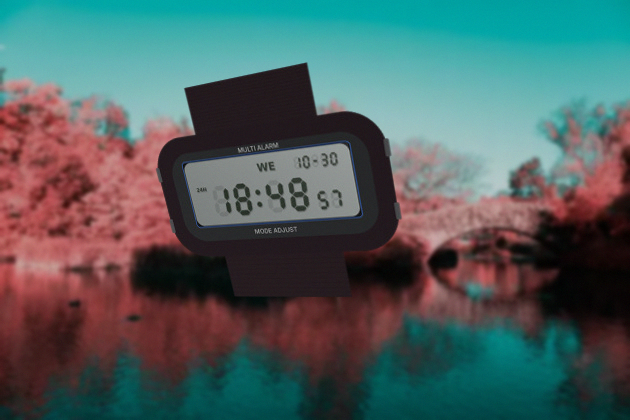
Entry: 18:48:57
